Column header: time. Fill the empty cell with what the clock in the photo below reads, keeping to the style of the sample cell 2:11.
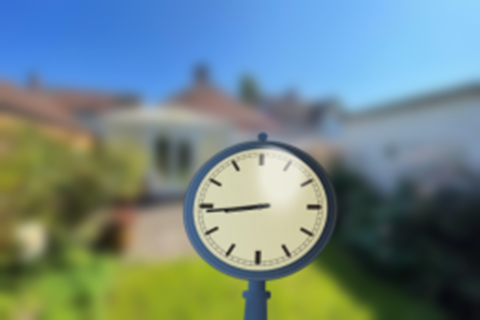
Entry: 8:44
